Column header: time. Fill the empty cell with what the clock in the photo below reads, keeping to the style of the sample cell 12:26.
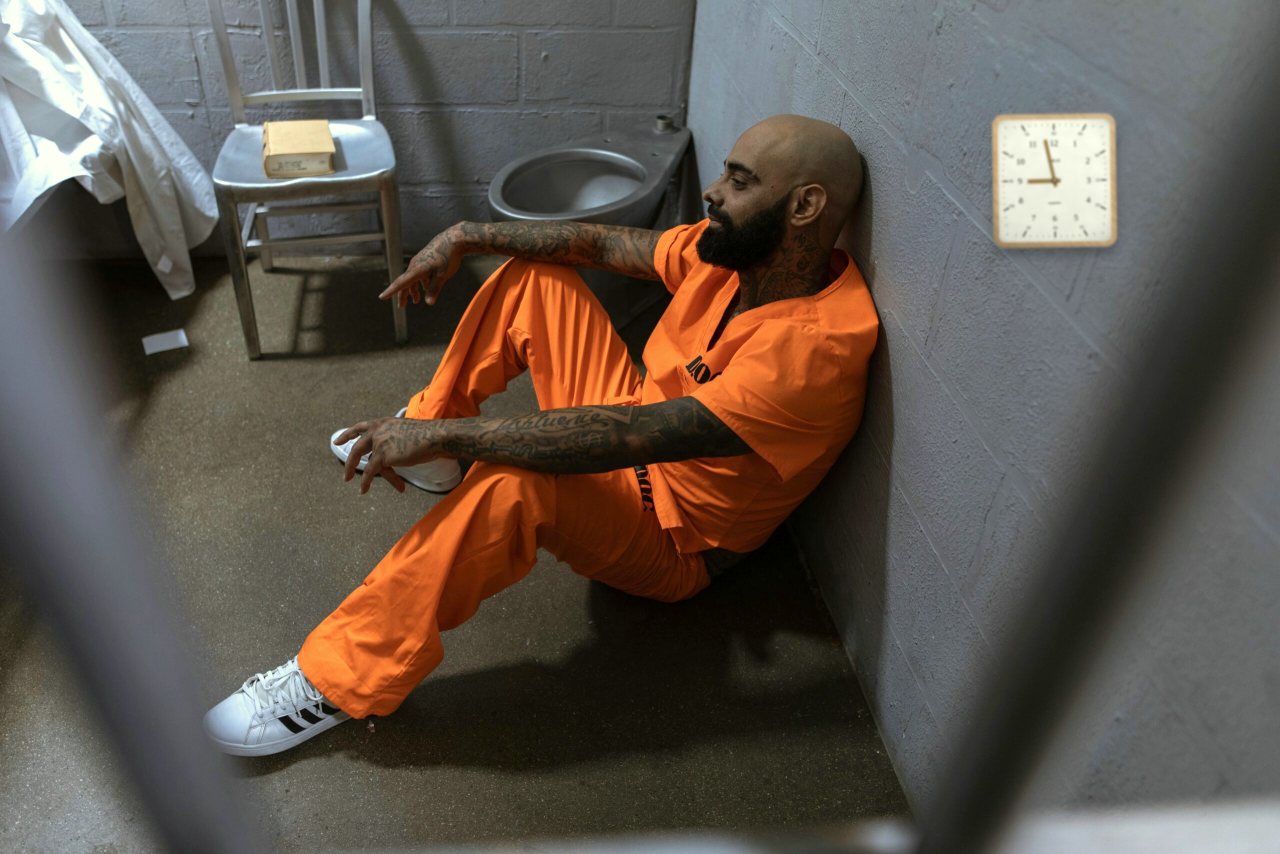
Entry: 8:58
